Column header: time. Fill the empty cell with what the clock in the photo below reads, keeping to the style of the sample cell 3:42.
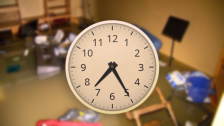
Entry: 7:25
